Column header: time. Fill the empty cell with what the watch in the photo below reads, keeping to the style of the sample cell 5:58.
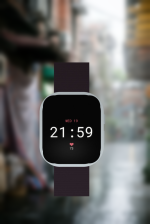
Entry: 21:59
